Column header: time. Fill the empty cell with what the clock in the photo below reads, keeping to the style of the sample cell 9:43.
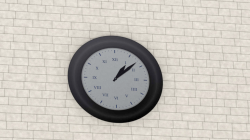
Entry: 1:08
